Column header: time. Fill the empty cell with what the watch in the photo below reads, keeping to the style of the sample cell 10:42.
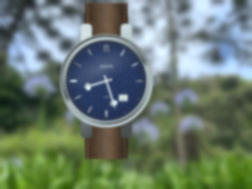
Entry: 8:27
